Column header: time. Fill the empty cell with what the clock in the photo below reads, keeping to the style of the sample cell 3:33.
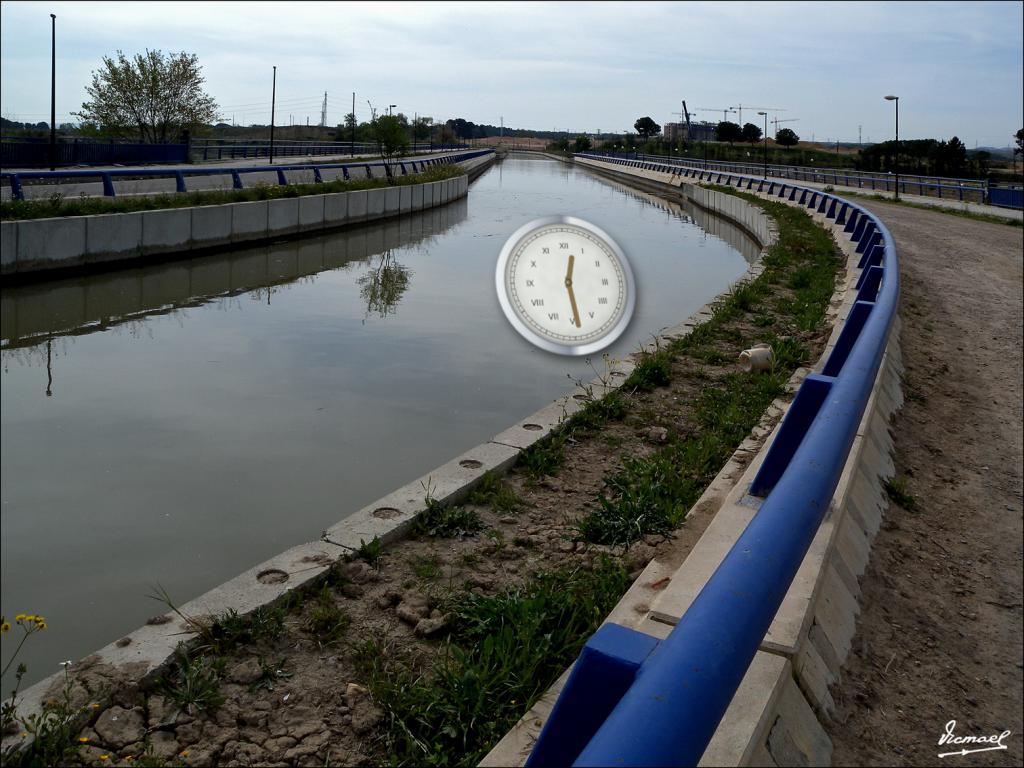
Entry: 12:29
